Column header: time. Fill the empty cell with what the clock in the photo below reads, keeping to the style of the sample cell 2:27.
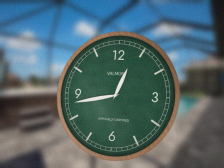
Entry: 12:43
